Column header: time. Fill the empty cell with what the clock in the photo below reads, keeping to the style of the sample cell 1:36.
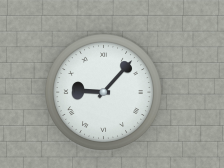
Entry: 9:07
